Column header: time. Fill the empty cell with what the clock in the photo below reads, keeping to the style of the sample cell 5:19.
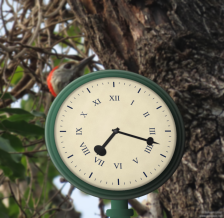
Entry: 7:18
